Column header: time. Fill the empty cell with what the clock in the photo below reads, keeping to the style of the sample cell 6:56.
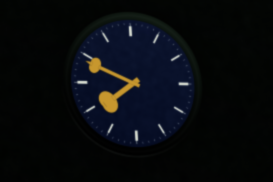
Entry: 7:49
